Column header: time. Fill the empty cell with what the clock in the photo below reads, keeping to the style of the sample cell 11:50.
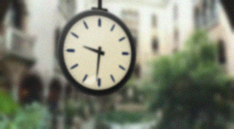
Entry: 9:31
